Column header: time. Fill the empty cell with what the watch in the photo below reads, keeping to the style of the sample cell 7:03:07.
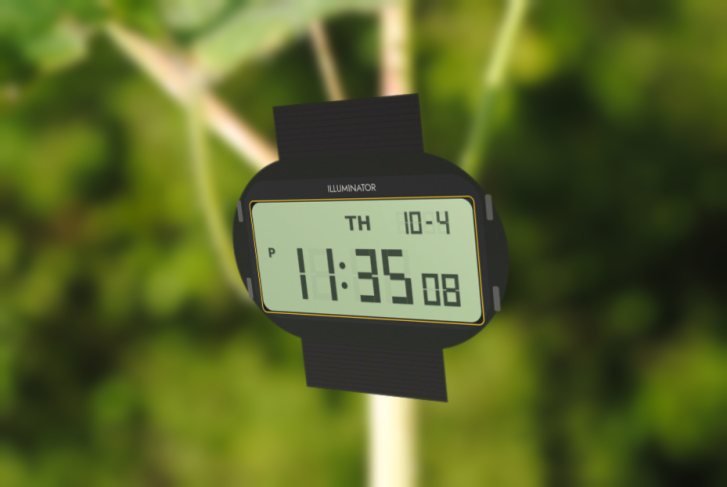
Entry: 11:35:08
